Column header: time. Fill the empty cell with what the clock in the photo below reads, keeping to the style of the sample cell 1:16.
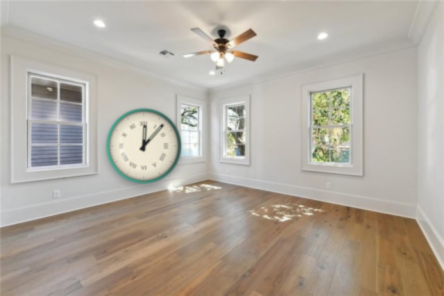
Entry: 12:07
